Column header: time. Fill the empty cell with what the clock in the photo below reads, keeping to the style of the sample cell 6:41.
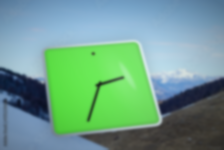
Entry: 2:34
